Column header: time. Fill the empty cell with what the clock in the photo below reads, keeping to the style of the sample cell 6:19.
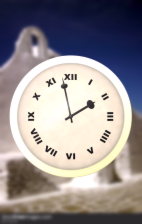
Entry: 1:58
